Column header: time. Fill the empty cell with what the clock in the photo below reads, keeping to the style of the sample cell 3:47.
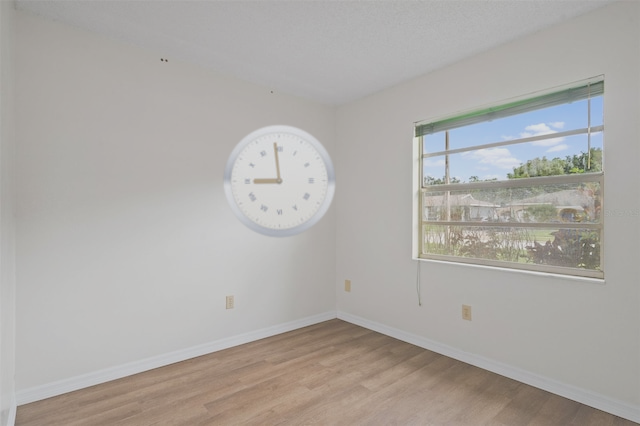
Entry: 8:59
